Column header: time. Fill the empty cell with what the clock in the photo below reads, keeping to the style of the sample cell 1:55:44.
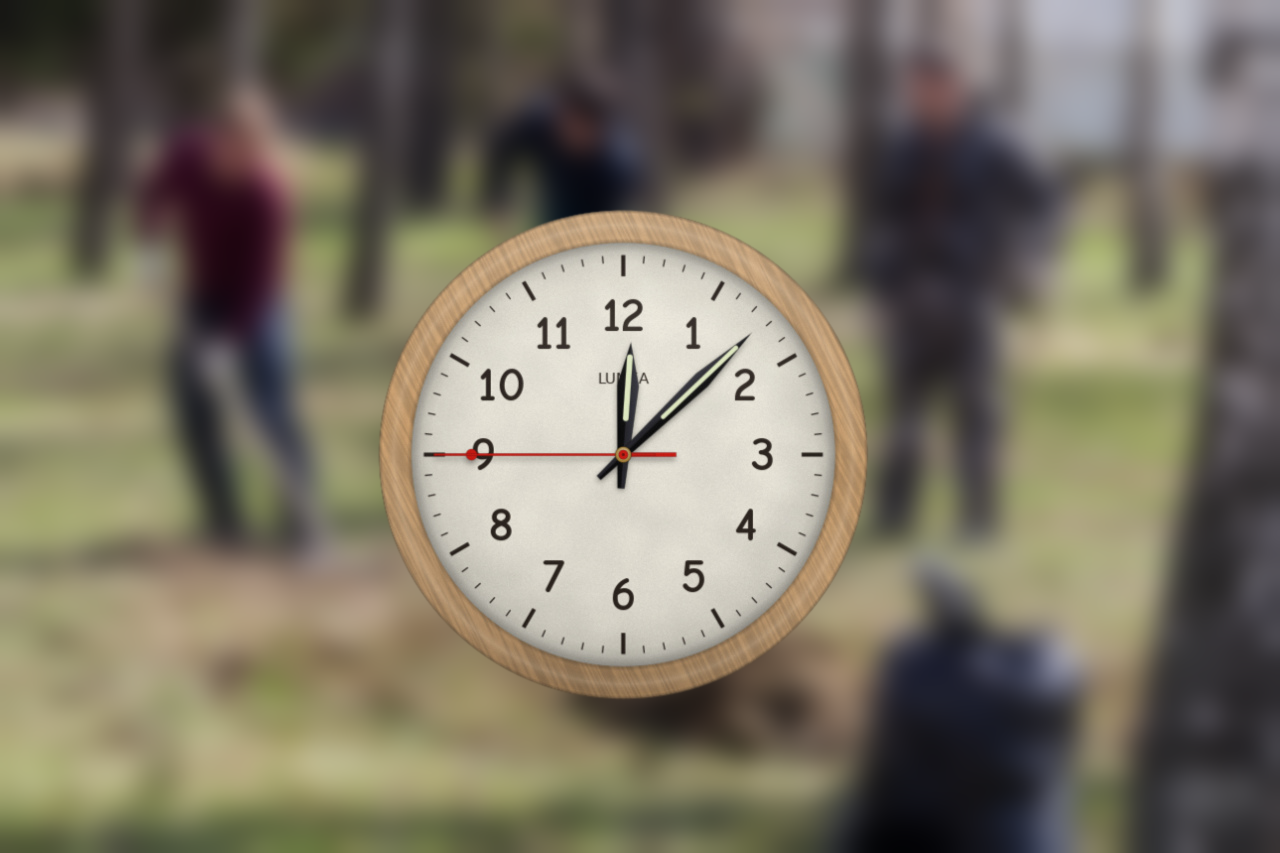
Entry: 12:07:45
